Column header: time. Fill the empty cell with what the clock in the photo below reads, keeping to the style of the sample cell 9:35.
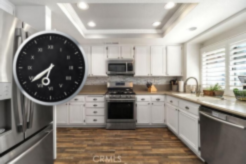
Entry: 6:39
